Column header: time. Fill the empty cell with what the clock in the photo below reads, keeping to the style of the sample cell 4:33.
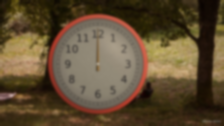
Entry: 12:00
